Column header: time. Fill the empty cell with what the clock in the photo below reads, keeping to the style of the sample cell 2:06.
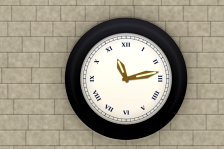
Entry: 11:13
